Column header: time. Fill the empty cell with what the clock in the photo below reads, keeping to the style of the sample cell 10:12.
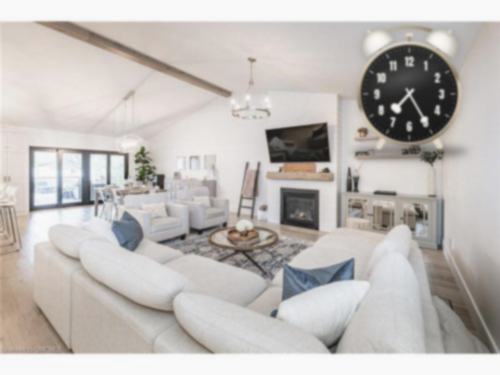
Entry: 7:25
